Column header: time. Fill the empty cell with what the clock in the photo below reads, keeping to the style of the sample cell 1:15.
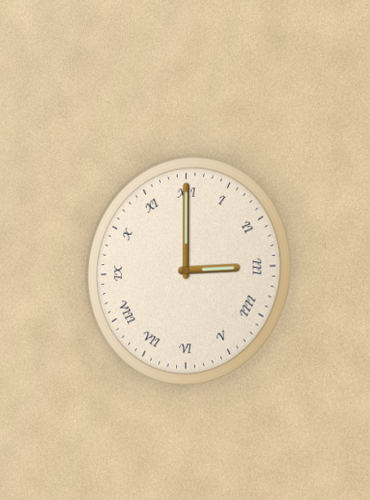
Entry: 3:00
